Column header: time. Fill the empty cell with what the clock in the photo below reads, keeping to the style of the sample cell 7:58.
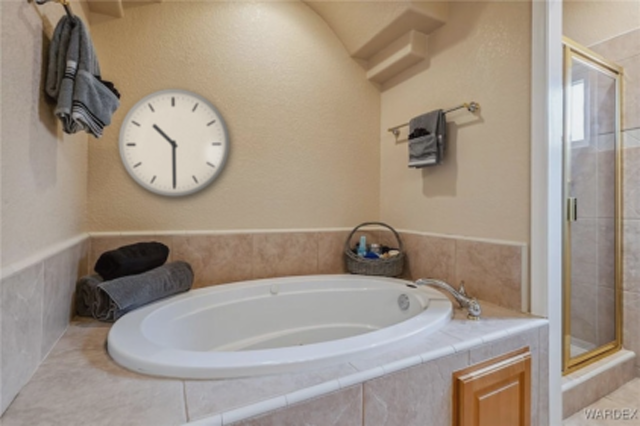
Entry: 10:30
